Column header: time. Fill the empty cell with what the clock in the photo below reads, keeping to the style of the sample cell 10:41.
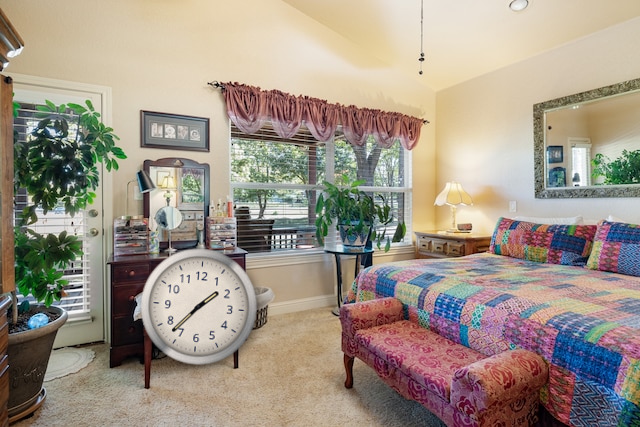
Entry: 1:37
